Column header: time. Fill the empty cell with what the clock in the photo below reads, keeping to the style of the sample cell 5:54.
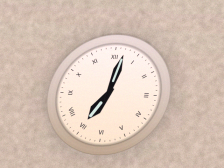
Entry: 7:02
